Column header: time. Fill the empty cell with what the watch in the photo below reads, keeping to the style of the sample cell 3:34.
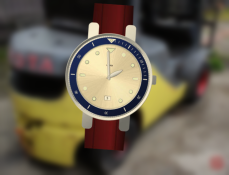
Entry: 1:59
